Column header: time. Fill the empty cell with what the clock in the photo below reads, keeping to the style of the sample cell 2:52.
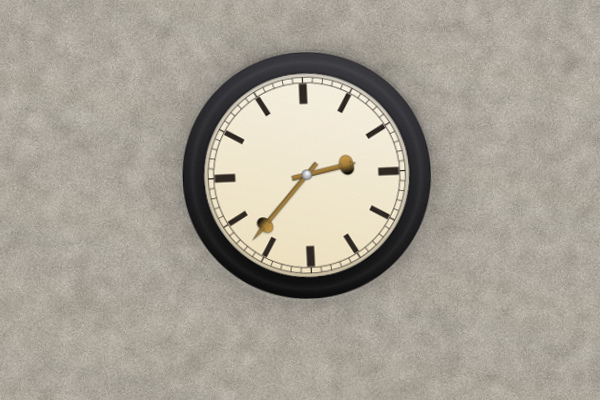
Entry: 2:37
